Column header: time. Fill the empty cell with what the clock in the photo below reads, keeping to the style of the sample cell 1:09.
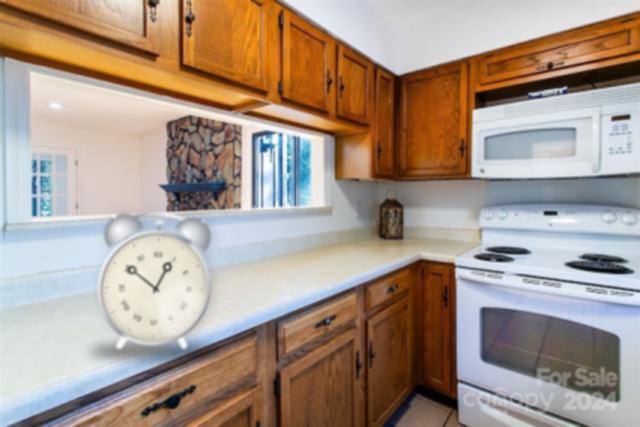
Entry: 12:51
